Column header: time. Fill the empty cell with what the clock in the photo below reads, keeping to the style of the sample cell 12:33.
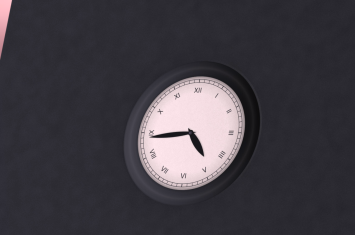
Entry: 4:44
